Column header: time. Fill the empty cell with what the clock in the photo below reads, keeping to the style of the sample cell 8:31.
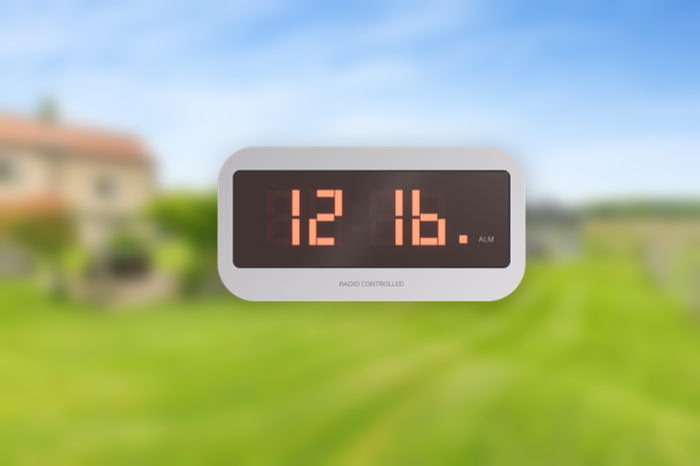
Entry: 12:16
